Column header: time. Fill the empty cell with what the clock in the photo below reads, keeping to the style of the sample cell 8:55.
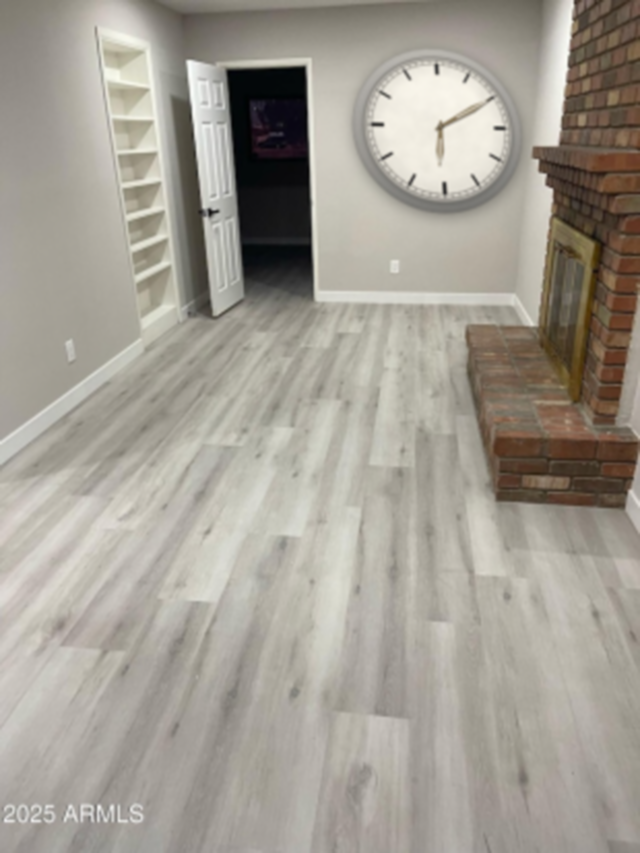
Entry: 6:10
